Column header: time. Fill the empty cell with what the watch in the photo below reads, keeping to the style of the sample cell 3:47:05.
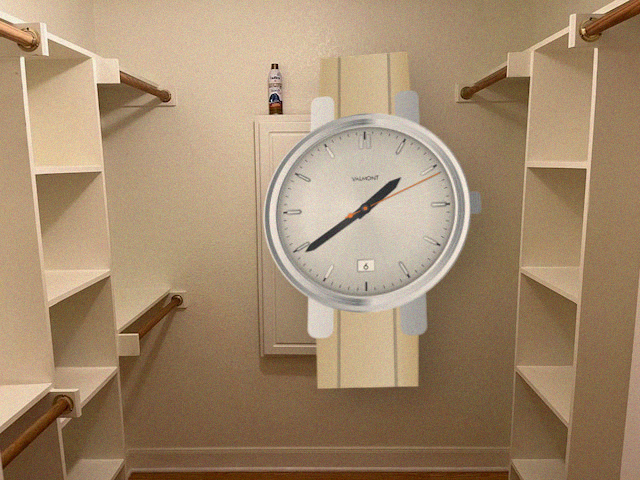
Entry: 1:39:11
